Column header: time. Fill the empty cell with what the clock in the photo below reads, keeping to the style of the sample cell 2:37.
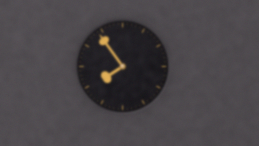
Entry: 7:54
